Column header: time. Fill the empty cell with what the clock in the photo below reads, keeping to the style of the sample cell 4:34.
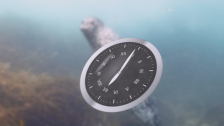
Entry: 7:04
